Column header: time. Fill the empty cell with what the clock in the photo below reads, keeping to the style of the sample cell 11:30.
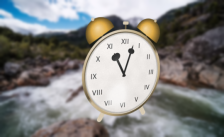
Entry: 11:03
